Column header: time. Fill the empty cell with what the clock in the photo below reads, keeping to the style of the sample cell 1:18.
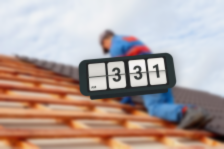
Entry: 3:31
